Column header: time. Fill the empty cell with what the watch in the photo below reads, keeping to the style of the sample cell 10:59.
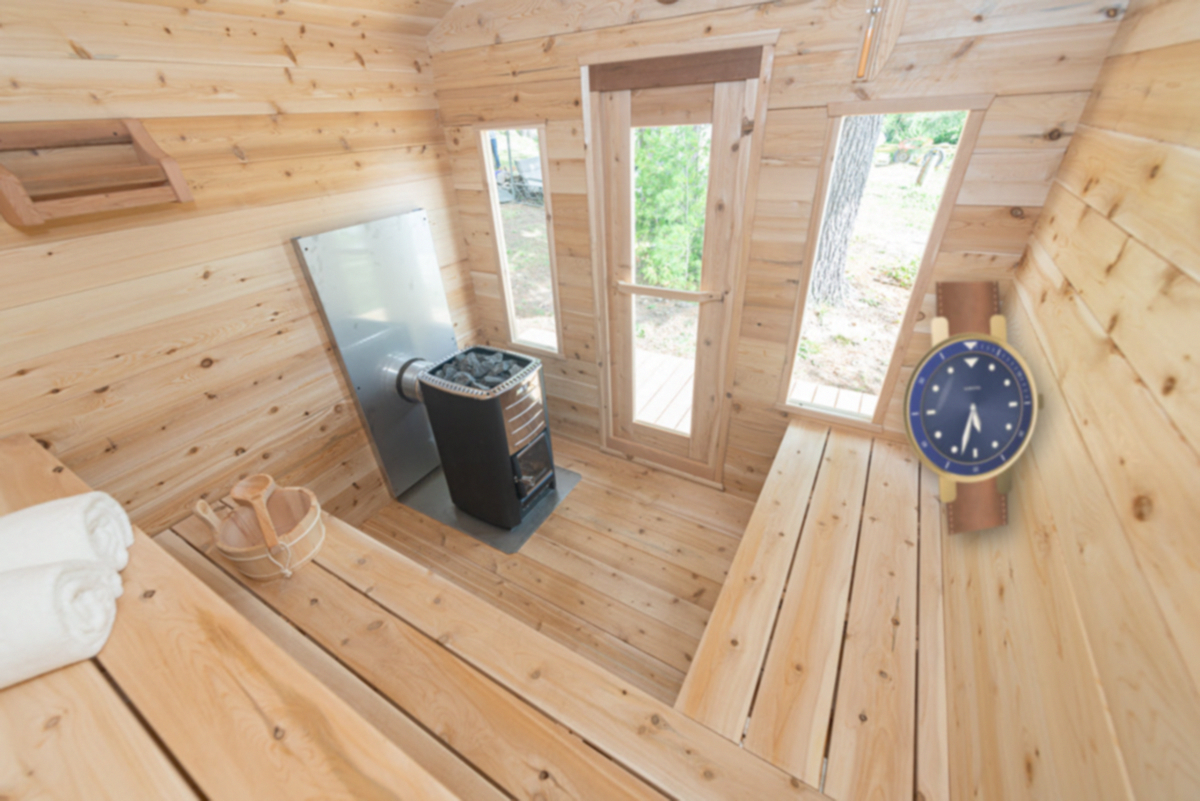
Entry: 5:33
